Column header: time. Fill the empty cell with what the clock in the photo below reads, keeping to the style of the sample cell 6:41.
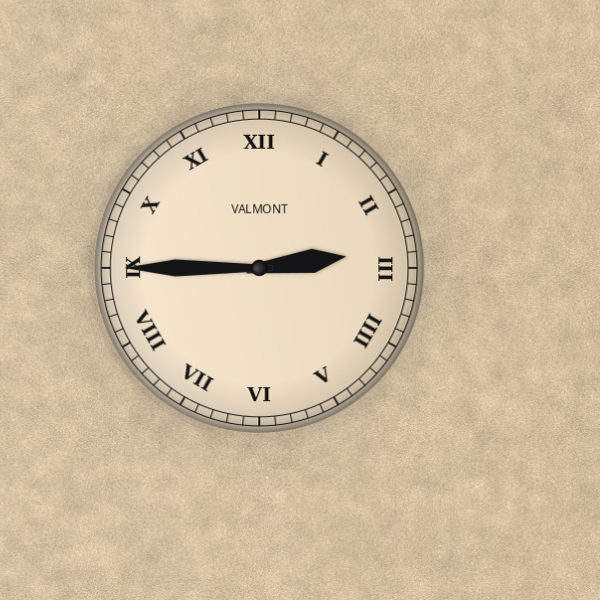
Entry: 2:45
